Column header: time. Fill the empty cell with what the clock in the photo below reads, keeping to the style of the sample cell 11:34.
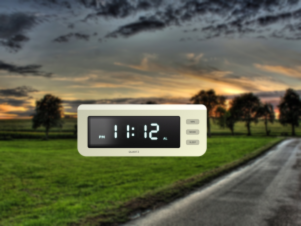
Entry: 11:12
